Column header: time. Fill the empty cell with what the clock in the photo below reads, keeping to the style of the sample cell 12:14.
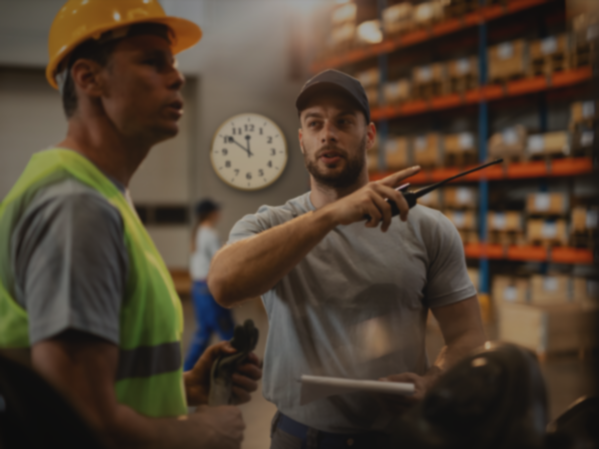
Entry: 11:51
